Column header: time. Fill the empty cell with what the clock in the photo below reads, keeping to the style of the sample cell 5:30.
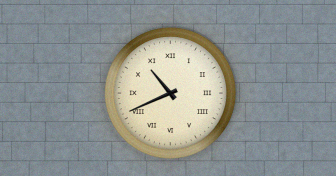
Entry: 10:41
